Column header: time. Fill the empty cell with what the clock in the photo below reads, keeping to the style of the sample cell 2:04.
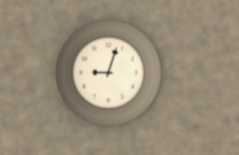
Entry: 9:03
